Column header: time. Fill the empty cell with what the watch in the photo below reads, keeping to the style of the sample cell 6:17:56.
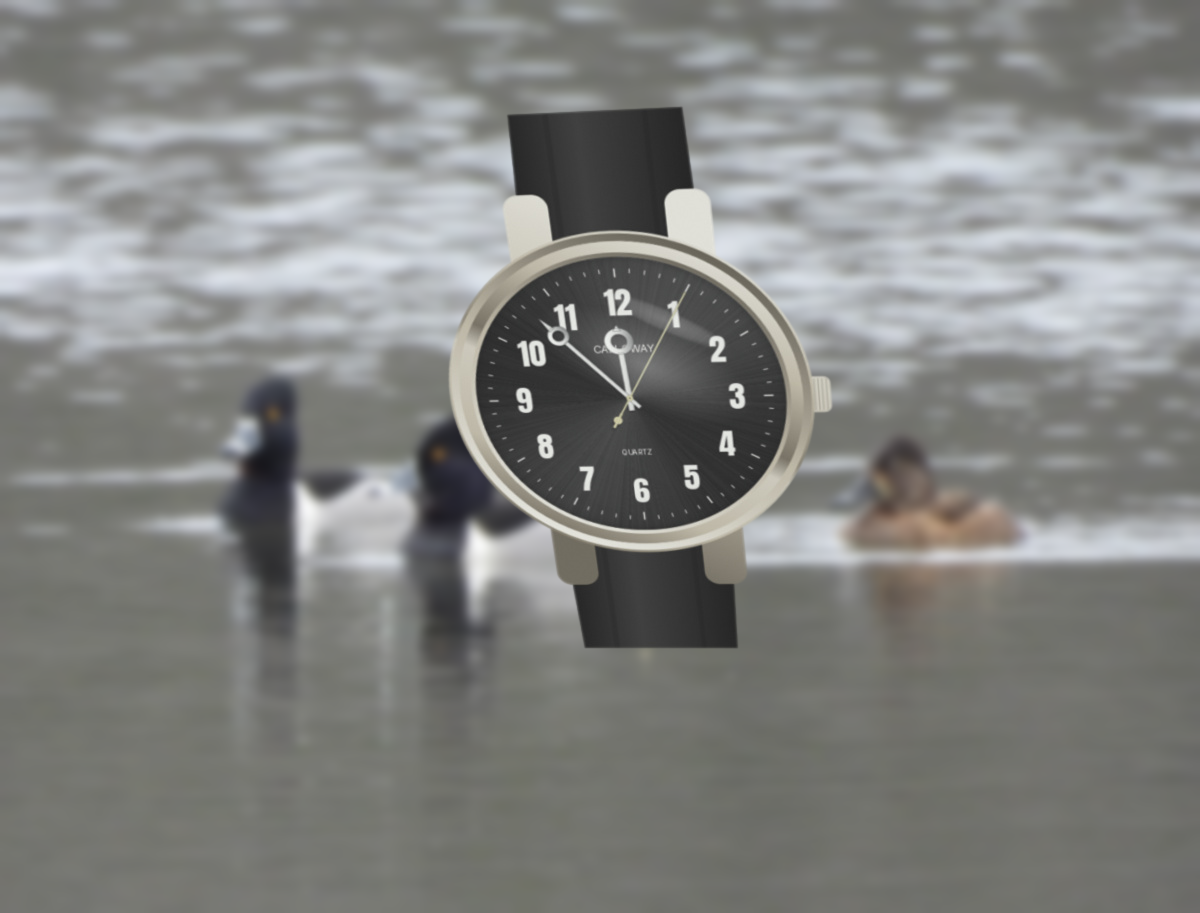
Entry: 11:53:05
